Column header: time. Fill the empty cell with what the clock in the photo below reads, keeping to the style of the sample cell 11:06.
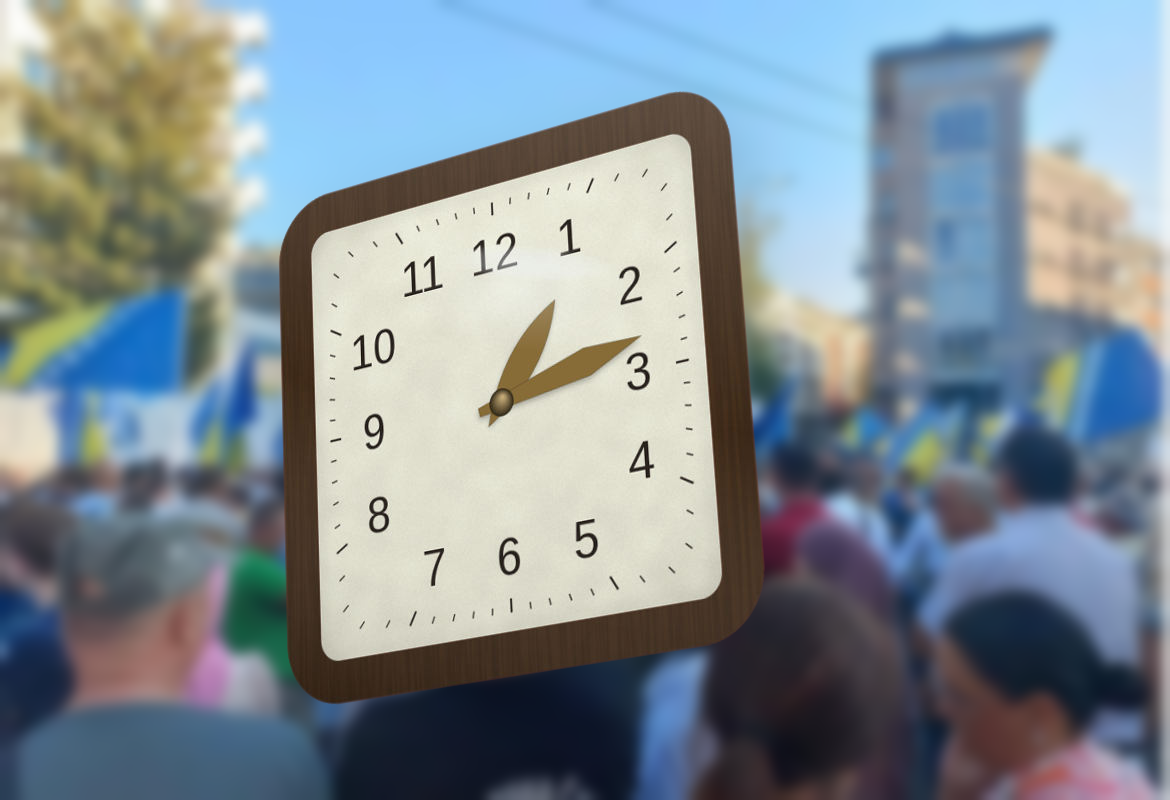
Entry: 1:13
